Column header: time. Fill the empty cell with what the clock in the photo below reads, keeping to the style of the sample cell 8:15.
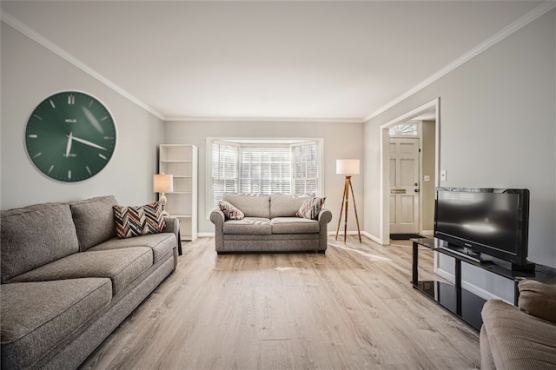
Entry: 6:18
